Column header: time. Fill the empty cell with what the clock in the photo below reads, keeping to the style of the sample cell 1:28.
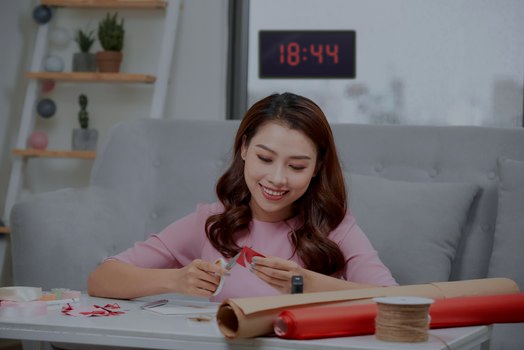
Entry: 18:44
